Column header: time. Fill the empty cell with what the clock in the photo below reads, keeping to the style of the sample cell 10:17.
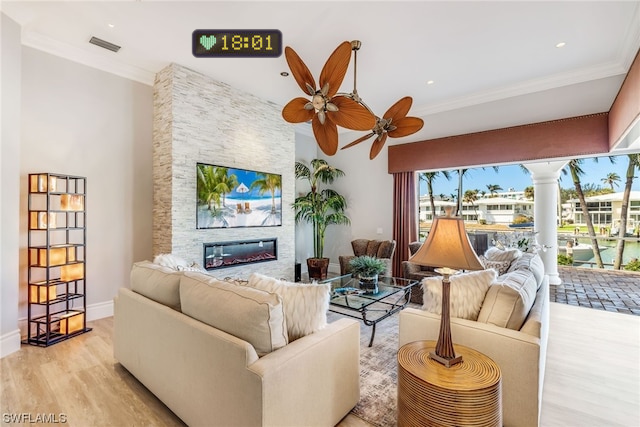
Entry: 18:01
